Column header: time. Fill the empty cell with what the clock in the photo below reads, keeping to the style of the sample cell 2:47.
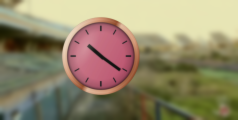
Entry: 10:21
